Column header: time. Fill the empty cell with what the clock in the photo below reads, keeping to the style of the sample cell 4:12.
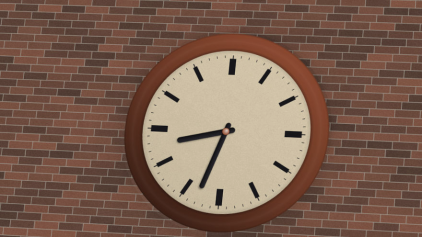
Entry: 8:33
